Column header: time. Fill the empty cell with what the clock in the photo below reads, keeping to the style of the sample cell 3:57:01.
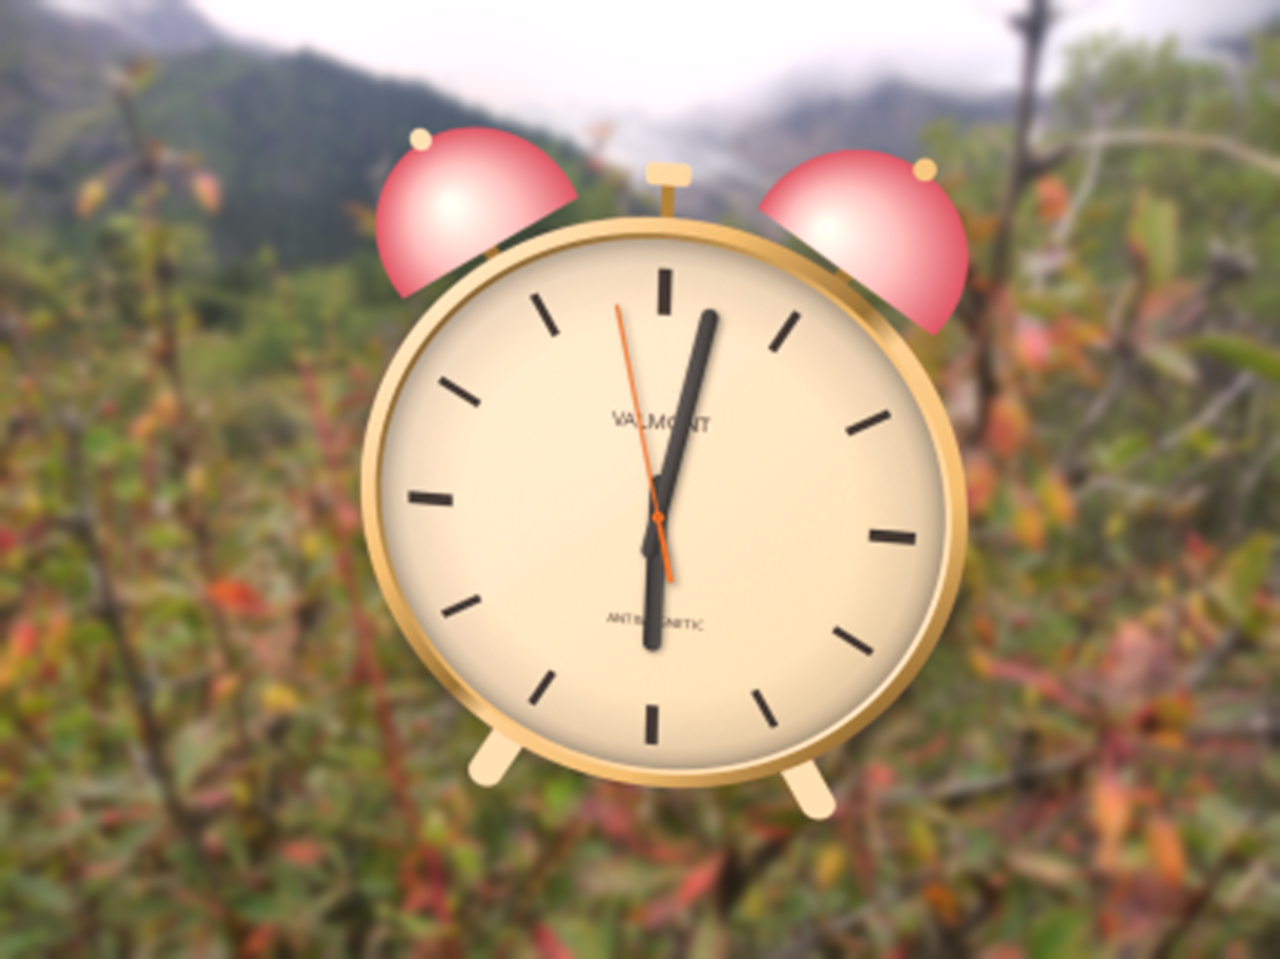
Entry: 6:01:58
